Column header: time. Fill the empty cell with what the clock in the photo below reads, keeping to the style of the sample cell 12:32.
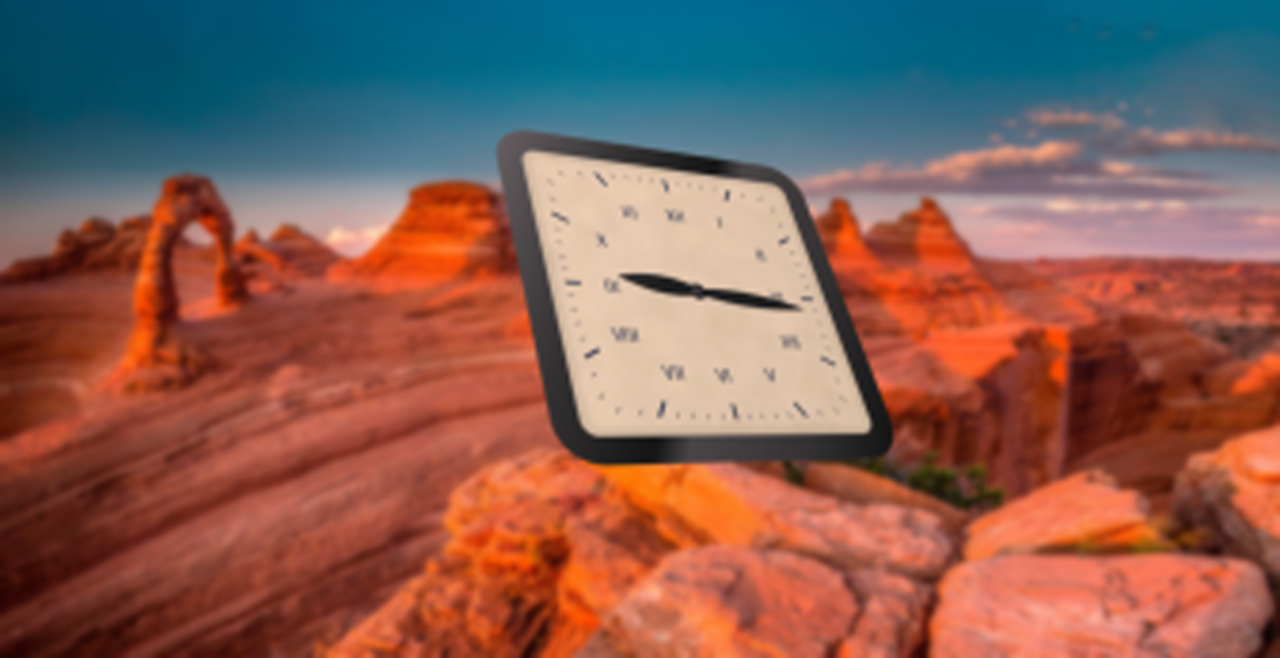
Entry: 9:16
